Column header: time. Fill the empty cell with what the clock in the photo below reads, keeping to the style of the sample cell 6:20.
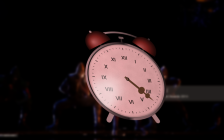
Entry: 4:22
